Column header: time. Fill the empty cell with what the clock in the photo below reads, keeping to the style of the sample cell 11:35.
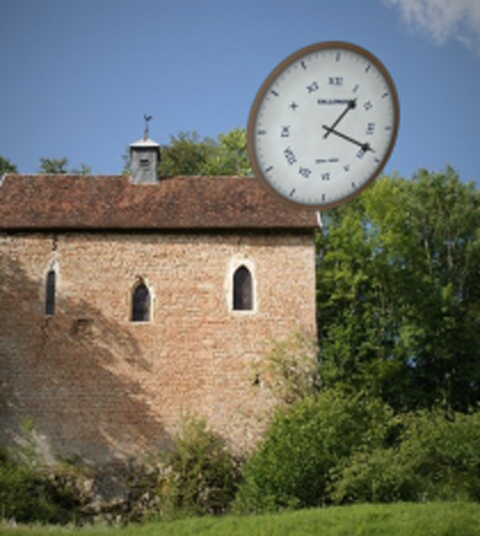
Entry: 1:19
